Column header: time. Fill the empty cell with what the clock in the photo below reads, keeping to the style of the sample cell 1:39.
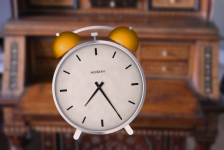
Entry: 7:25
